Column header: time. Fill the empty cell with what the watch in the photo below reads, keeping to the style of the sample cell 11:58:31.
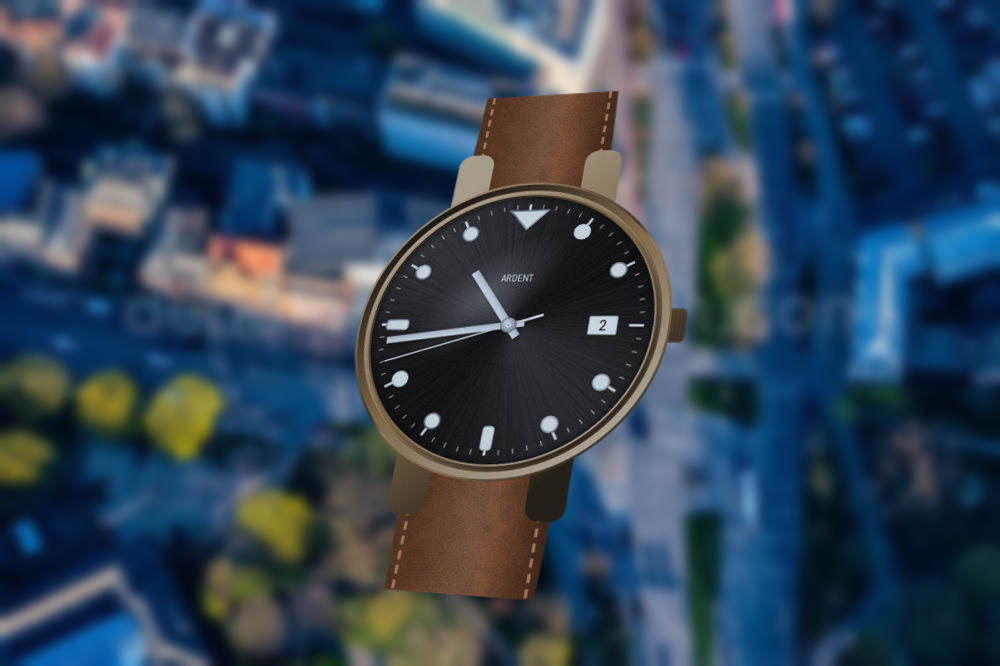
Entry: 10:43:42
